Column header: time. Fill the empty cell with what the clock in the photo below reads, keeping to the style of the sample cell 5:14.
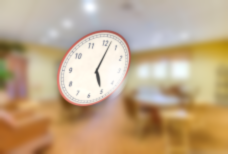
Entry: 5:02
